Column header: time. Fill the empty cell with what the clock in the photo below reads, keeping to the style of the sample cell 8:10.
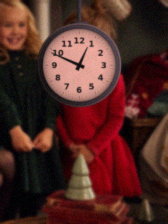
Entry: 12:49
